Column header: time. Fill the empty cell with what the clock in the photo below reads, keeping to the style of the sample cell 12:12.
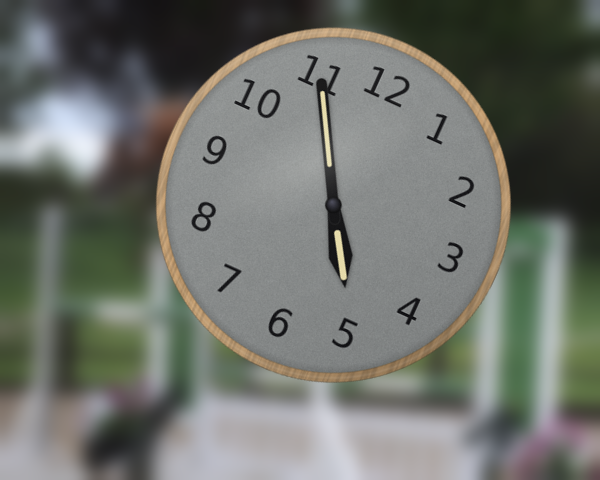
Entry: 4:55
